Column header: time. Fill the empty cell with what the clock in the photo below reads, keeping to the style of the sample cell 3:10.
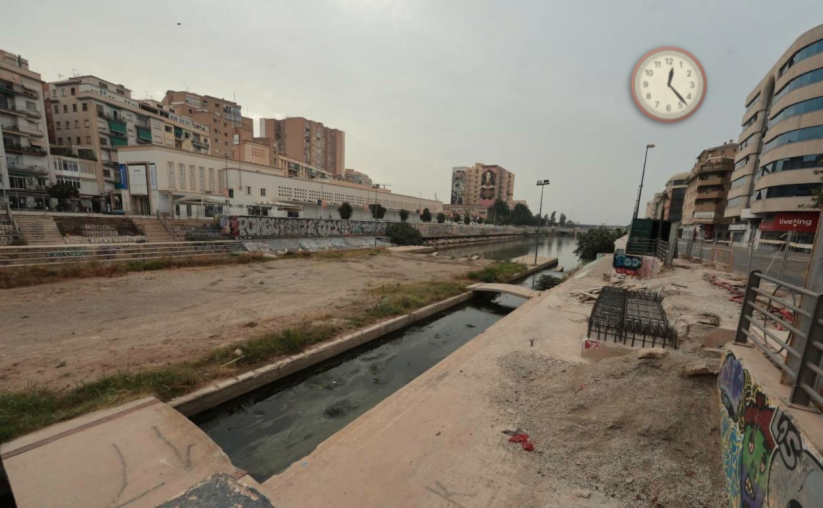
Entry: 12:23
